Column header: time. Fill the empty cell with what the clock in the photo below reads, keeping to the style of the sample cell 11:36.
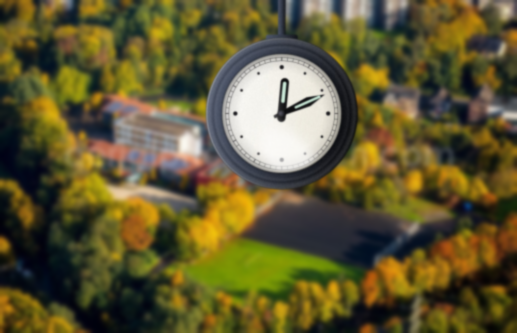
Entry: 12:11
